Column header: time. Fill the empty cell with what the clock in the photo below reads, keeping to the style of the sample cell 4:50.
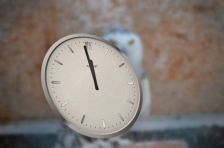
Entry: 11:59
